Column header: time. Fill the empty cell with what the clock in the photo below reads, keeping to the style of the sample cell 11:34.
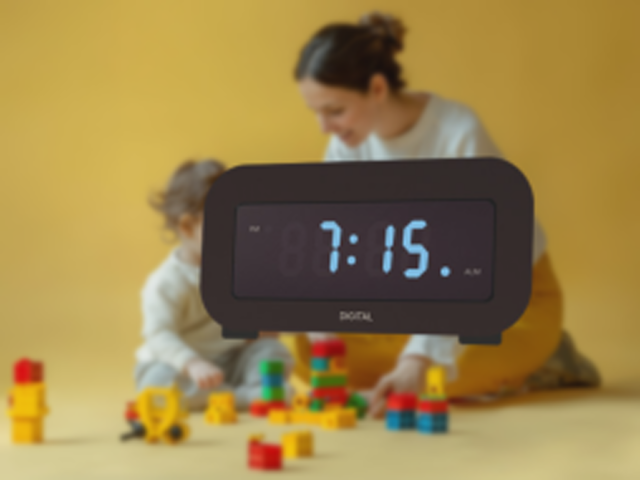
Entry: 7:15
